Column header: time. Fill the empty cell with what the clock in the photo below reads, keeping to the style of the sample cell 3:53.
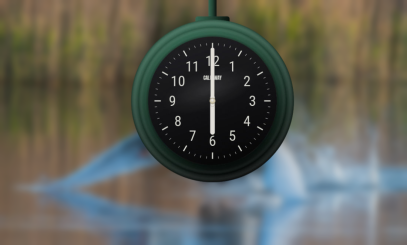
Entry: 6:00
